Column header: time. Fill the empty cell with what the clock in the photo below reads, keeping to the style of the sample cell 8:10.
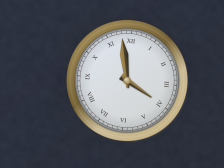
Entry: 3:58
